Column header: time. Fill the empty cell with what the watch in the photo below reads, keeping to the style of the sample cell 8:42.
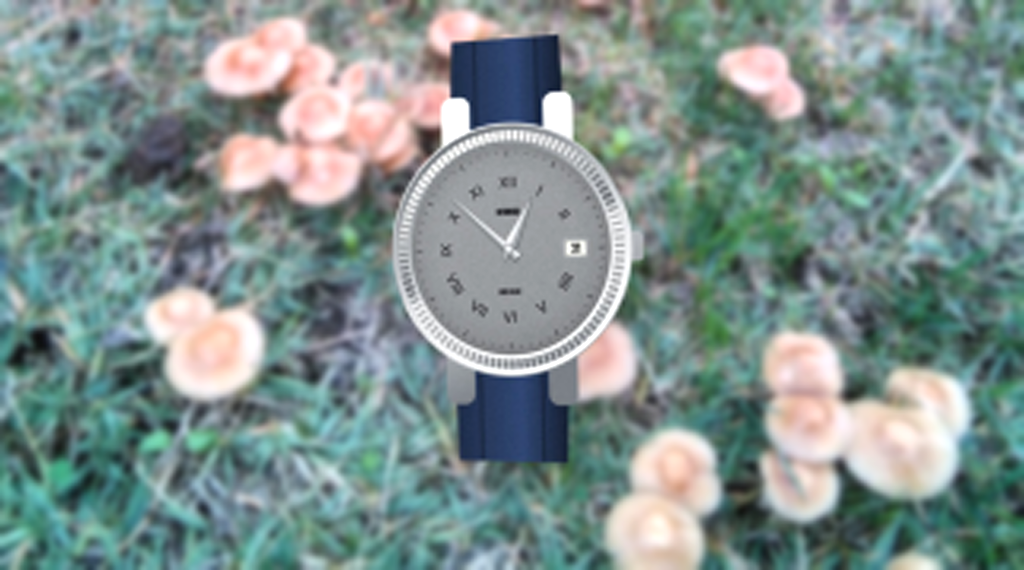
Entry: 12:52
